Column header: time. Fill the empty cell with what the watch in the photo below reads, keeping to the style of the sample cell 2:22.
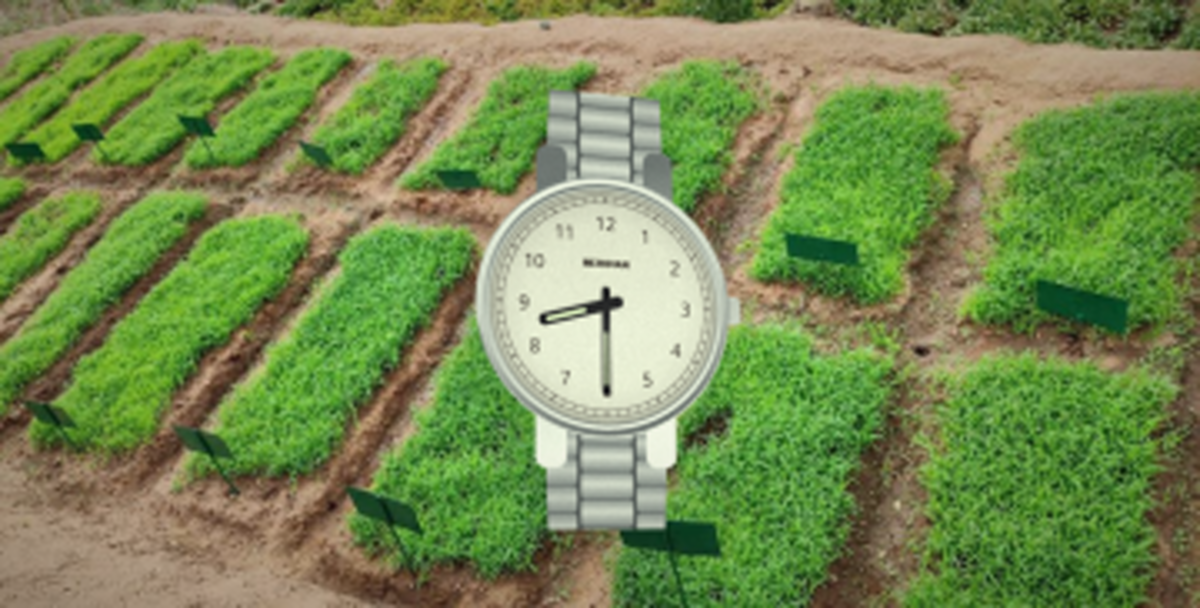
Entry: 8:30
